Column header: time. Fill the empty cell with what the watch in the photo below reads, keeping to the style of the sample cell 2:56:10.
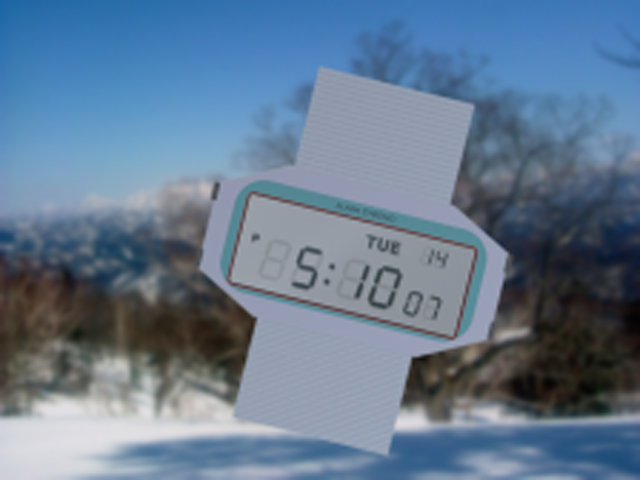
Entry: 5:10:07
